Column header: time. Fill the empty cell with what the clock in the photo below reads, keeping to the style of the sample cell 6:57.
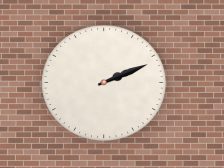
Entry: 2:11
